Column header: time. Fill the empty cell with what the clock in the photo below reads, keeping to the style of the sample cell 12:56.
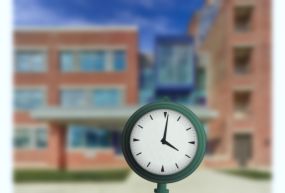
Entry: 4:01
